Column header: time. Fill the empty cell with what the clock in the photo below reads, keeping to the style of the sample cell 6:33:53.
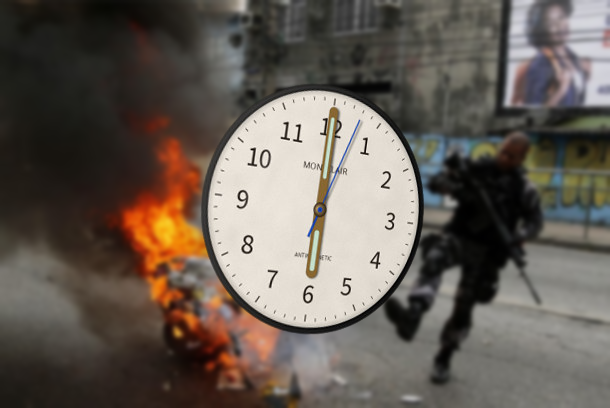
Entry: 6:00:03
